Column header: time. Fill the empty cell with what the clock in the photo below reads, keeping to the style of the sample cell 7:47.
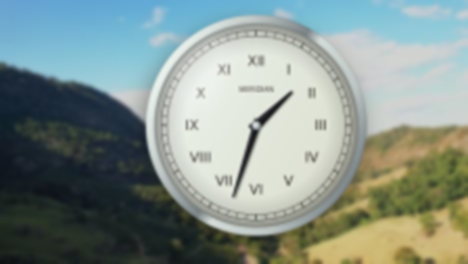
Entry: 1:33
